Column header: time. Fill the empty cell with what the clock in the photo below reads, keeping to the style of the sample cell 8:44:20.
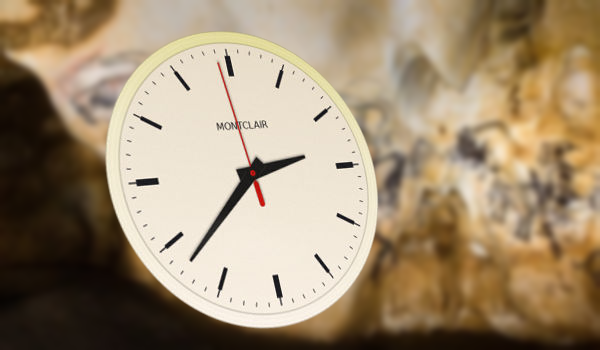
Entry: 2:37:59
